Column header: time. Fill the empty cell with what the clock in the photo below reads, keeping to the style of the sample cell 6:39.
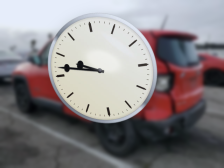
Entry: 9:47
